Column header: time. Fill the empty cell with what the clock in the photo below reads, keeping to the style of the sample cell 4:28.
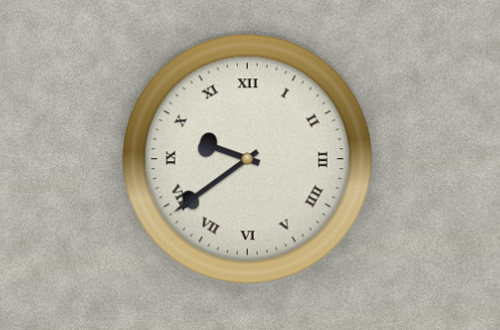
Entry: 9:39
